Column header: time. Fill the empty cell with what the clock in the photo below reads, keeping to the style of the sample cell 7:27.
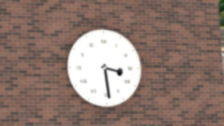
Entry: 3:29
